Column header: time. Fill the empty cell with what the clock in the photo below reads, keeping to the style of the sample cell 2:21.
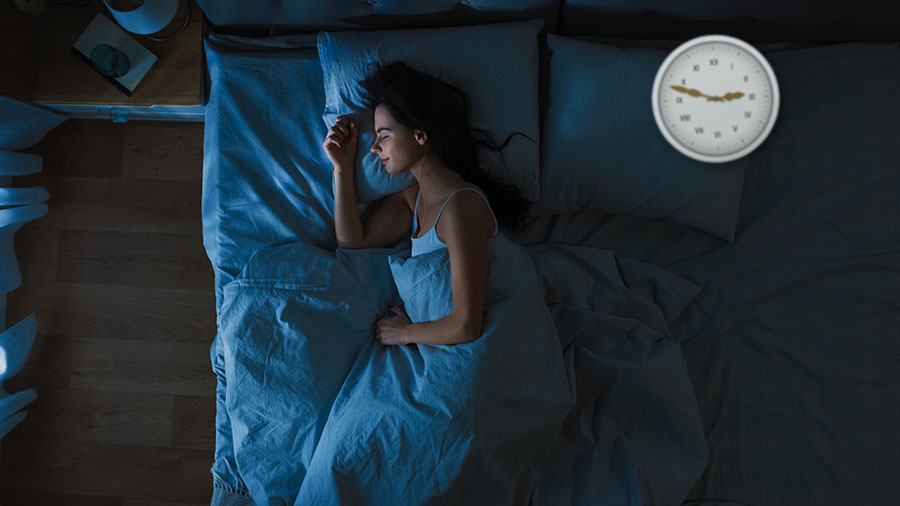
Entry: 2:48
